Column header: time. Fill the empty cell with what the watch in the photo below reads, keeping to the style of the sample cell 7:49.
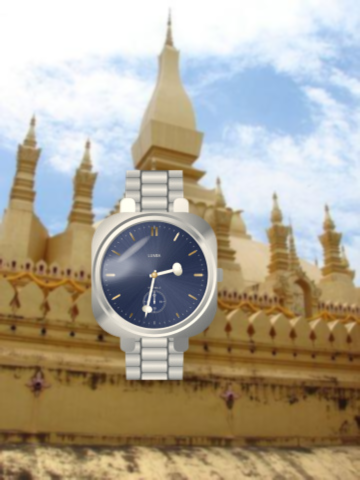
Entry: 2:32
